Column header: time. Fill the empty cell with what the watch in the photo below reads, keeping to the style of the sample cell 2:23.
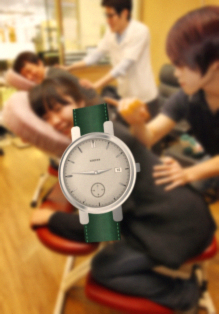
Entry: 2:46
